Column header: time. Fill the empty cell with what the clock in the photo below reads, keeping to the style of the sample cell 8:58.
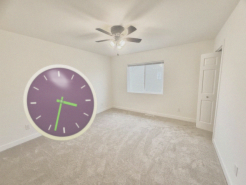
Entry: 3:33
